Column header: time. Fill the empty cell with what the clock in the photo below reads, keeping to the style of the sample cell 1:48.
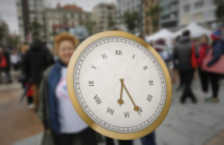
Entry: 6:26
